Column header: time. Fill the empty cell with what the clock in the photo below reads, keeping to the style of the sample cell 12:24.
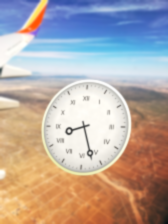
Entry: 8:27
